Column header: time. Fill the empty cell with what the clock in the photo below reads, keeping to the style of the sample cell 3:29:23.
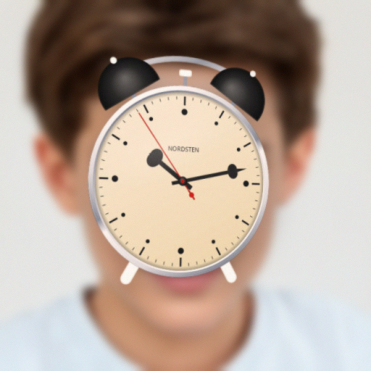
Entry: 10:12:54
